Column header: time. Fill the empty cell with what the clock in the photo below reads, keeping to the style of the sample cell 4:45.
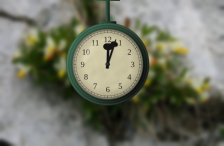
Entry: 12:03
